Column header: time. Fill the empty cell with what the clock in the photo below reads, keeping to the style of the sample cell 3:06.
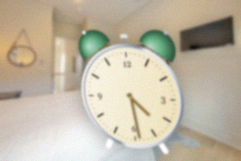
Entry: 4:29
